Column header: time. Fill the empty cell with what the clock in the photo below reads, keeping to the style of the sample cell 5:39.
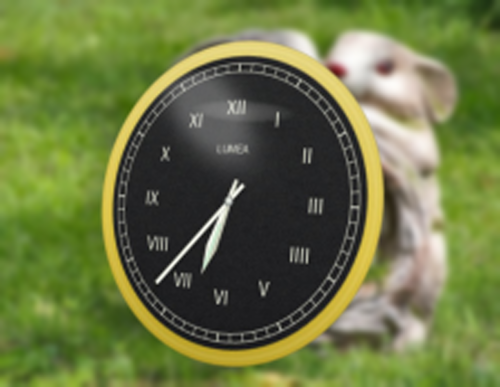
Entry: 6:37
